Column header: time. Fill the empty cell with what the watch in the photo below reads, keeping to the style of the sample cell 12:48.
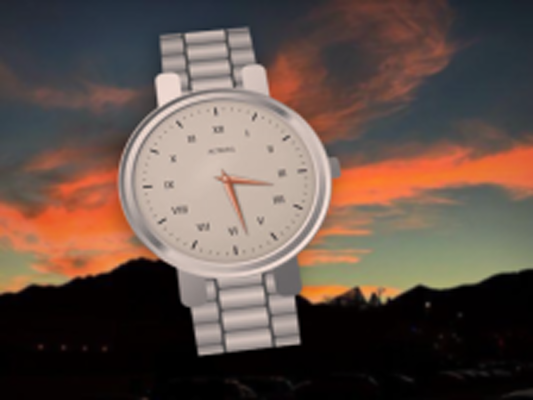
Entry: 3:28
